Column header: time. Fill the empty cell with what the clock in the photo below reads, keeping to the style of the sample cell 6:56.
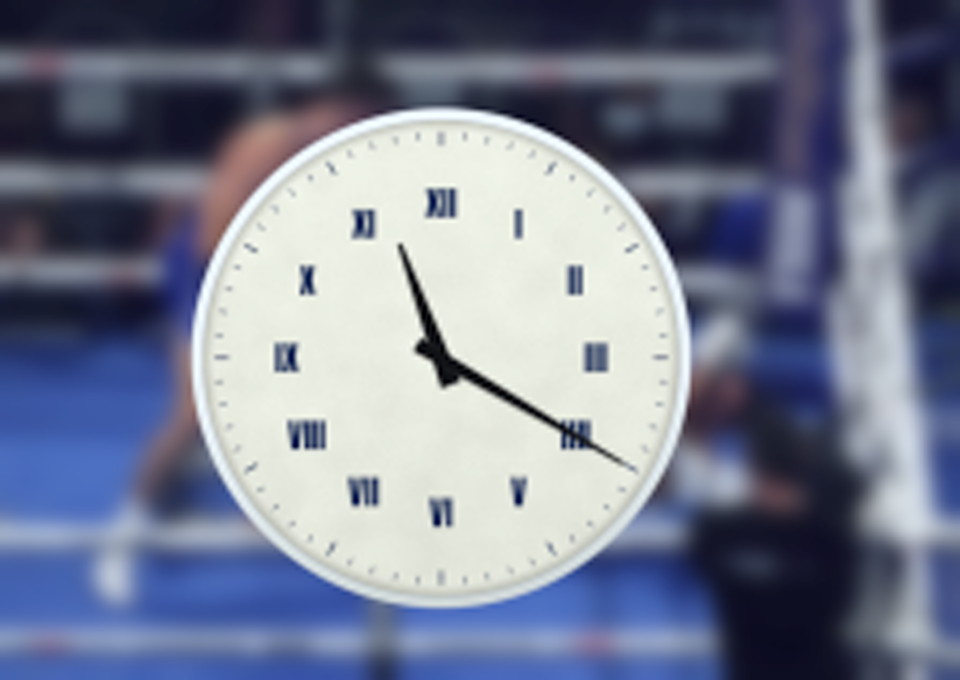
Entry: 11:20
